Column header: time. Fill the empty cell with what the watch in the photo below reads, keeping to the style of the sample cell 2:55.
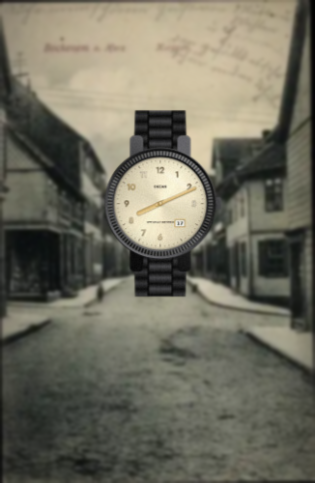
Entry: 8:11
